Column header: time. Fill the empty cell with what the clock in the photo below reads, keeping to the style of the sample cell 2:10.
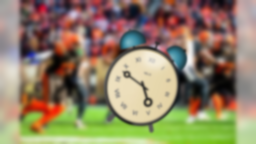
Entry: 4:48
